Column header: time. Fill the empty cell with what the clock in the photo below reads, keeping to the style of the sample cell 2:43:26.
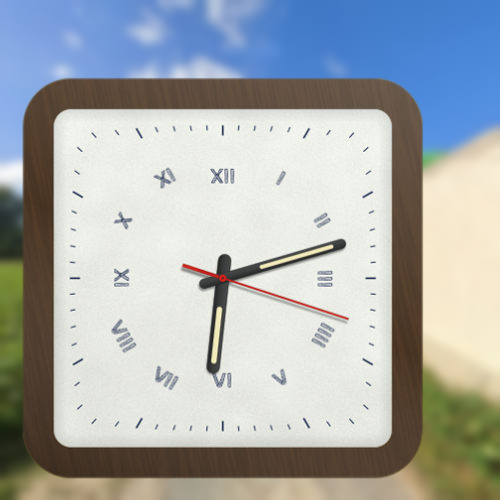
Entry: 6:12:18
